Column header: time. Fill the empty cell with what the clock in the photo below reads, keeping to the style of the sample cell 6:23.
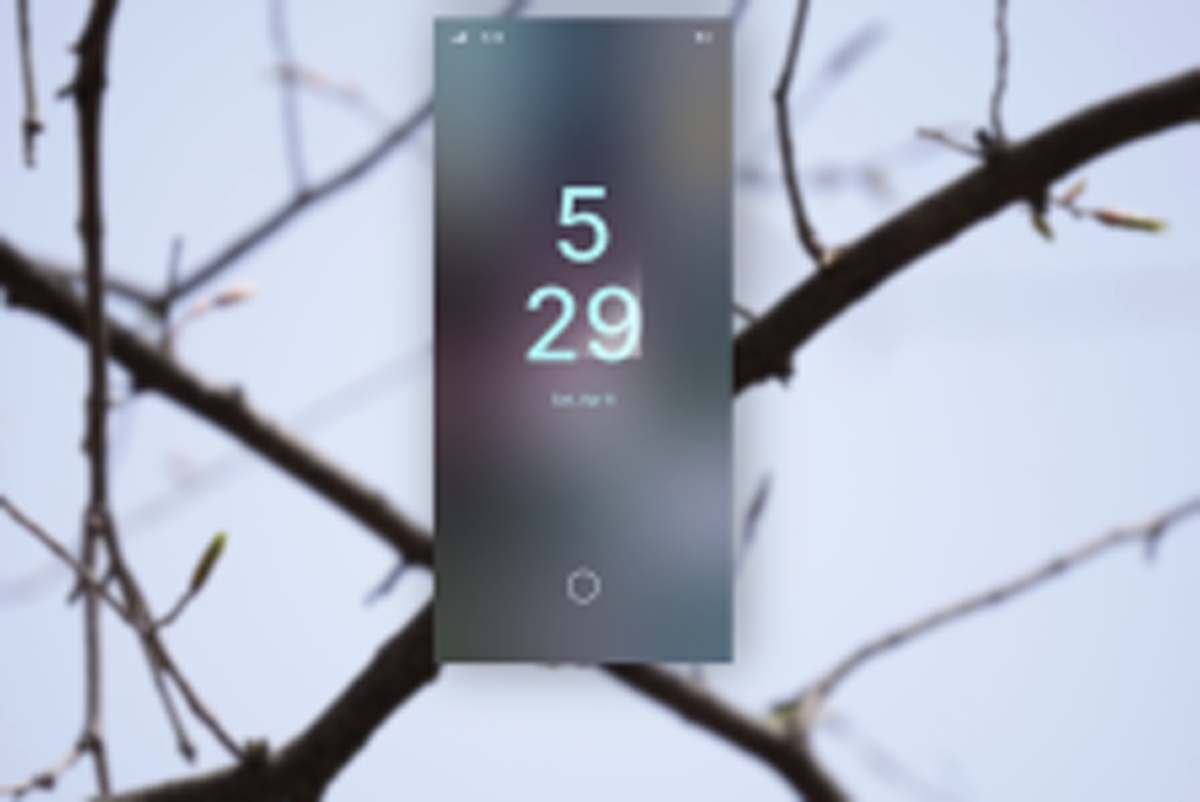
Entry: 5:29
